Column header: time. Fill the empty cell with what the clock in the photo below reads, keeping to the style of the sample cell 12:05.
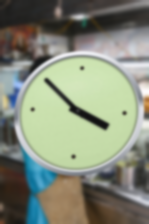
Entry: 3:52
